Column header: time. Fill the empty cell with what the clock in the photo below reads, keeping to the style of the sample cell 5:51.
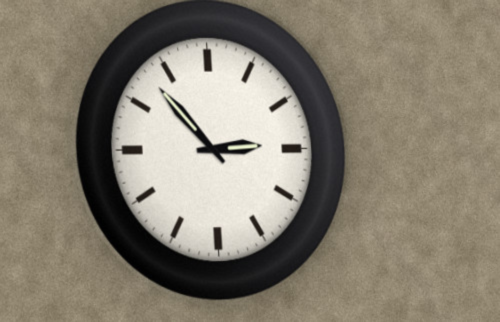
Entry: 2:53
